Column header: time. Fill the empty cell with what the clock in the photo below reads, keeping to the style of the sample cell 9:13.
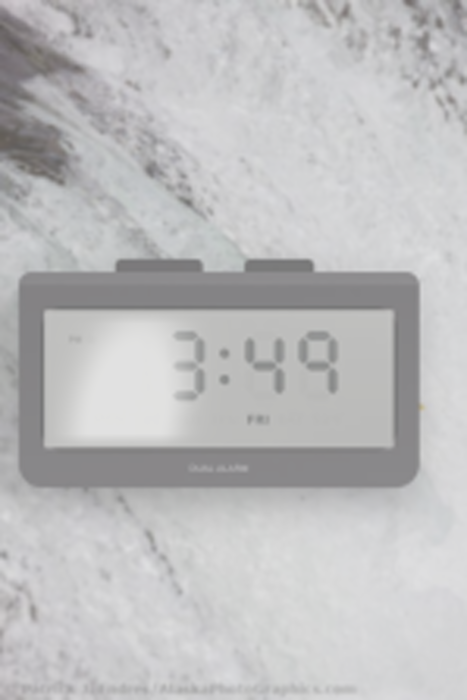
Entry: 3:49
